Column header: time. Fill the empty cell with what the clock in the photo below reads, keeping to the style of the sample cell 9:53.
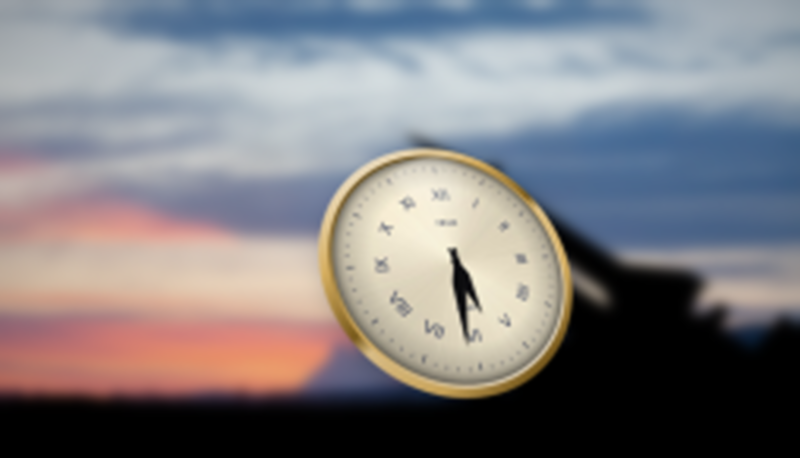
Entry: 5:31
